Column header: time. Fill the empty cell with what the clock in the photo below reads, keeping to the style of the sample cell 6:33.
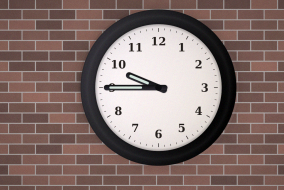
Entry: 9:45
